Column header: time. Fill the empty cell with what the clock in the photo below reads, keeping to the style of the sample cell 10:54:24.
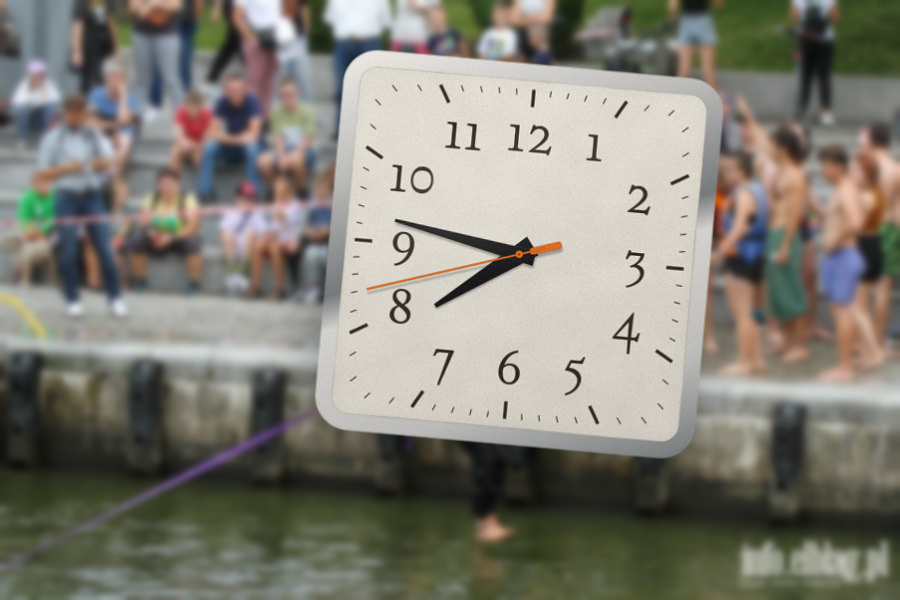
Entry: 7:46:42
